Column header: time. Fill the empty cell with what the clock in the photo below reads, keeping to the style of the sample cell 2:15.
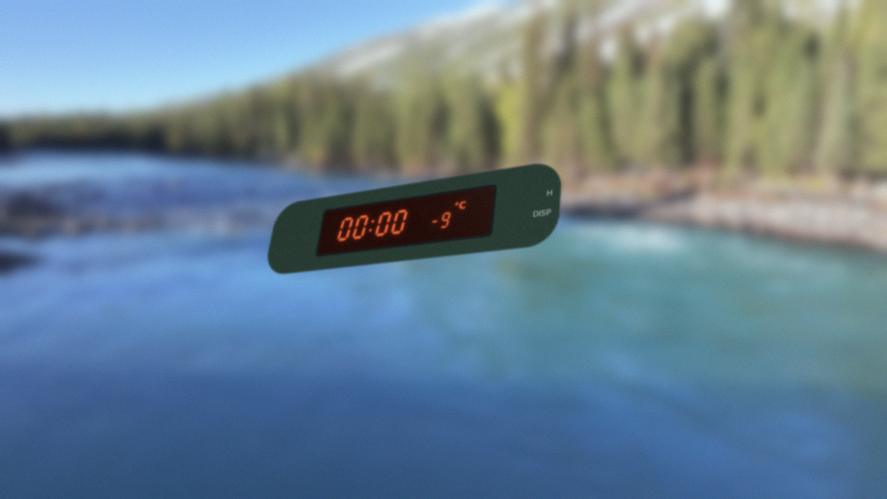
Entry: 0:00
